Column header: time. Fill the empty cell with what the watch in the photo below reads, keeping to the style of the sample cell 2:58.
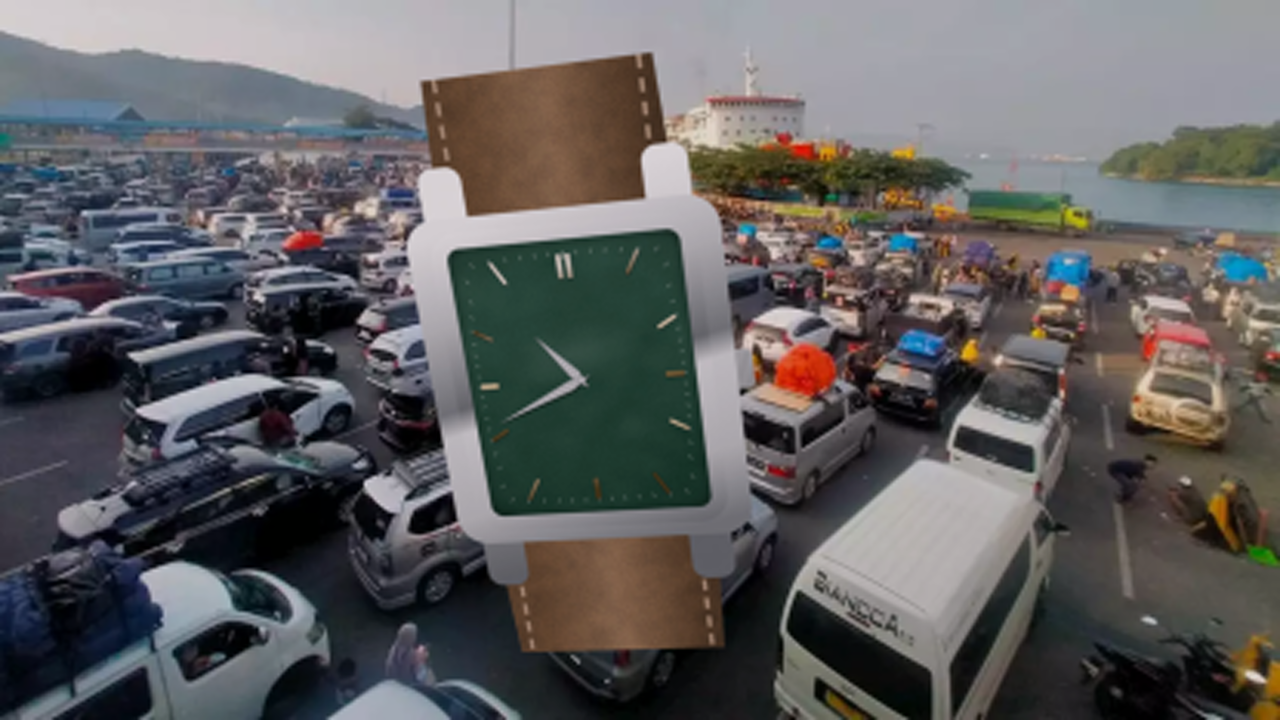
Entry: 10:41
